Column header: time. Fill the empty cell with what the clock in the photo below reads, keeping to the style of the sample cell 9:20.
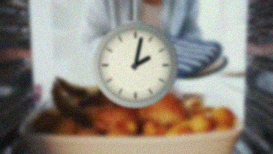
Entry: 2:02
